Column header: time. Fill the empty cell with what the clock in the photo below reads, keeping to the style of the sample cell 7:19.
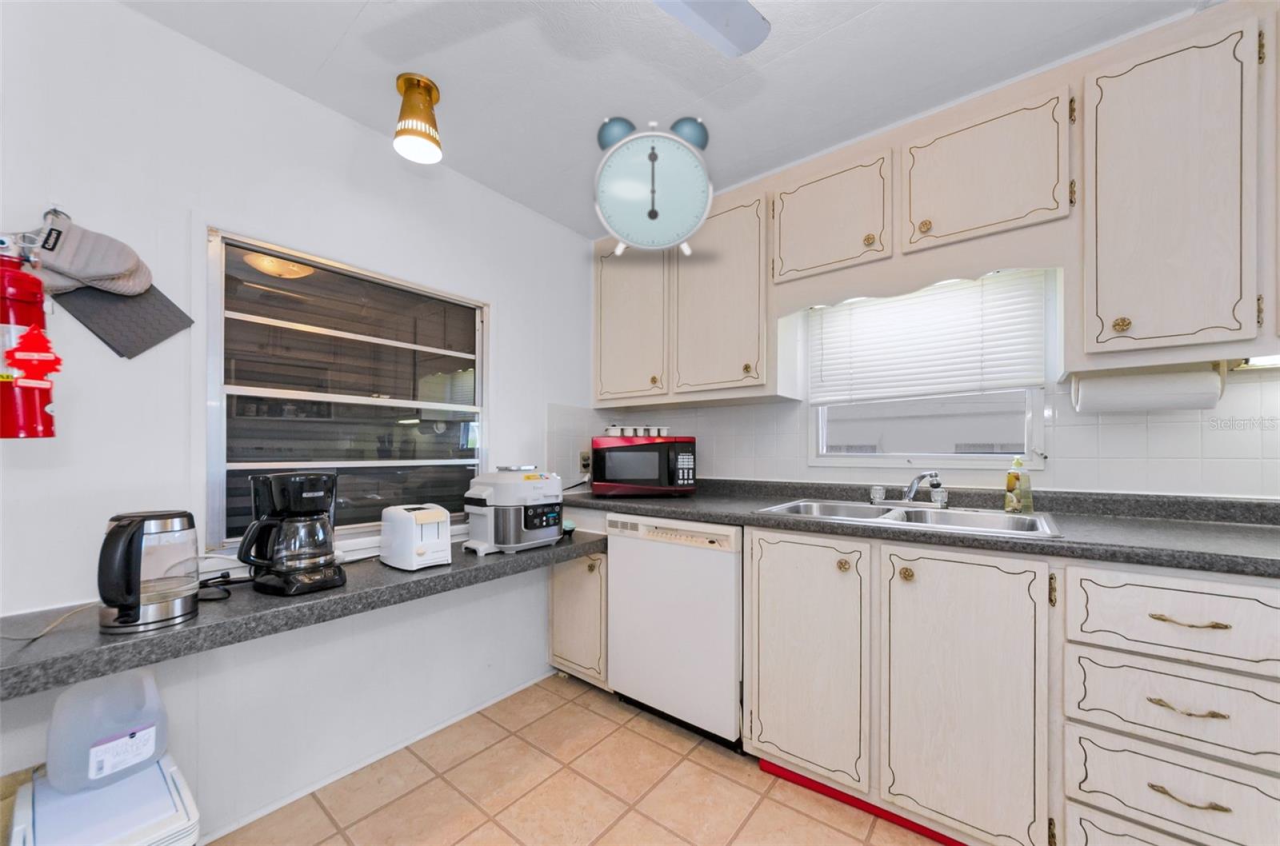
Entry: 6:00
